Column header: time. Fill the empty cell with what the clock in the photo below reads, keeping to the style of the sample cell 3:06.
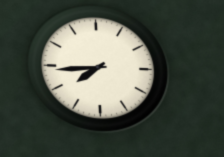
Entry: 7:44
